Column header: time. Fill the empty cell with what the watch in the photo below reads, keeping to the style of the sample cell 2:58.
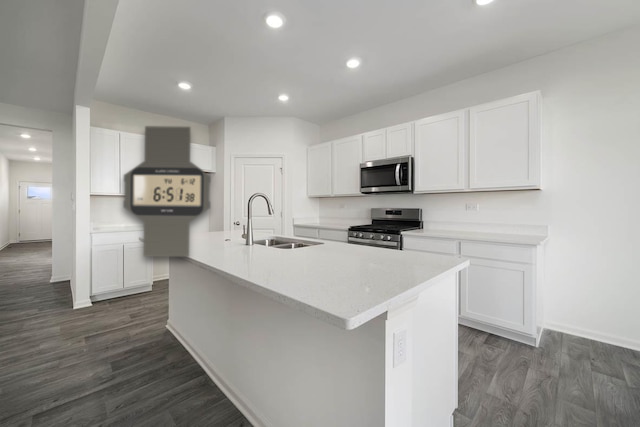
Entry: 6:51
